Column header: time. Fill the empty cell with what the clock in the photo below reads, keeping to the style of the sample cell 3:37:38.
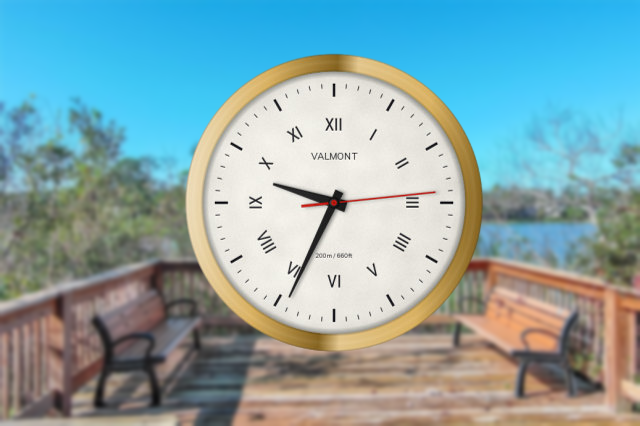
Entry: 9:34:14
